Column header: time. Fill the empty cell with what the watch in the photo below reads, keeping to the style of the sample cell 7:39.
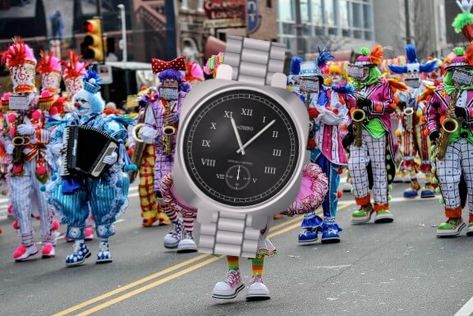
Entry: 11:07
